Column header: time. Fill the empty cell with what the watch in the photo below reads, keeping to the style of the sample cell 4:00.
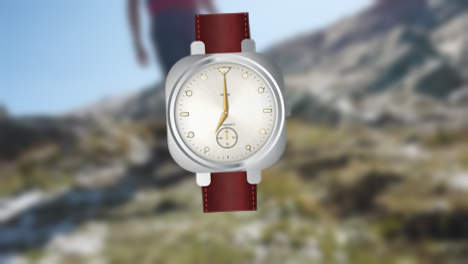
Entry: 7:00
